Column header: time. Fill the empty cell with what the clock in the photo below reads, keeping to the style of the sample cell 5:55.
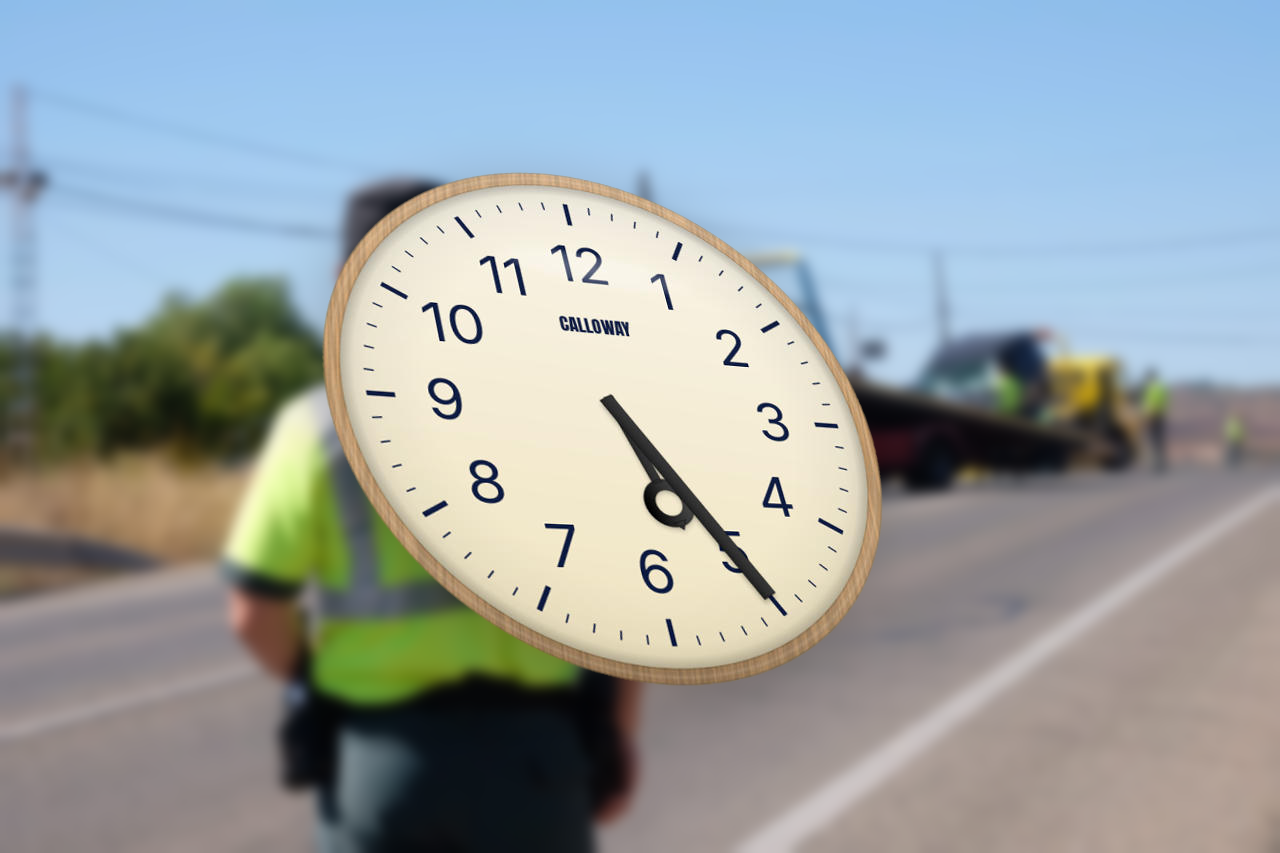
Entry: 5:25
